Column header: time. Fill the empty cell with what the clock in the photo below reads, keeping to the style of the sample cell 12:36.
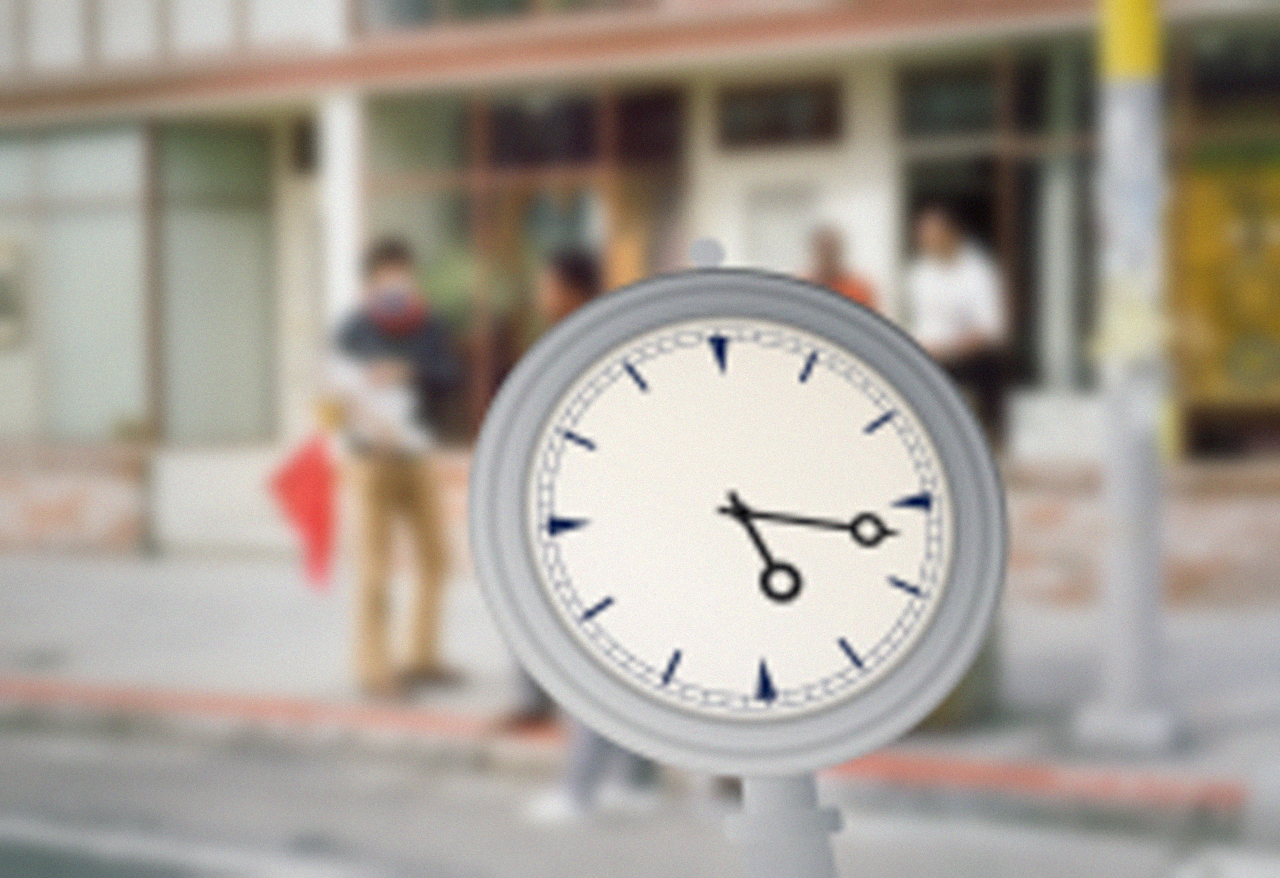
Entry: 5:17
